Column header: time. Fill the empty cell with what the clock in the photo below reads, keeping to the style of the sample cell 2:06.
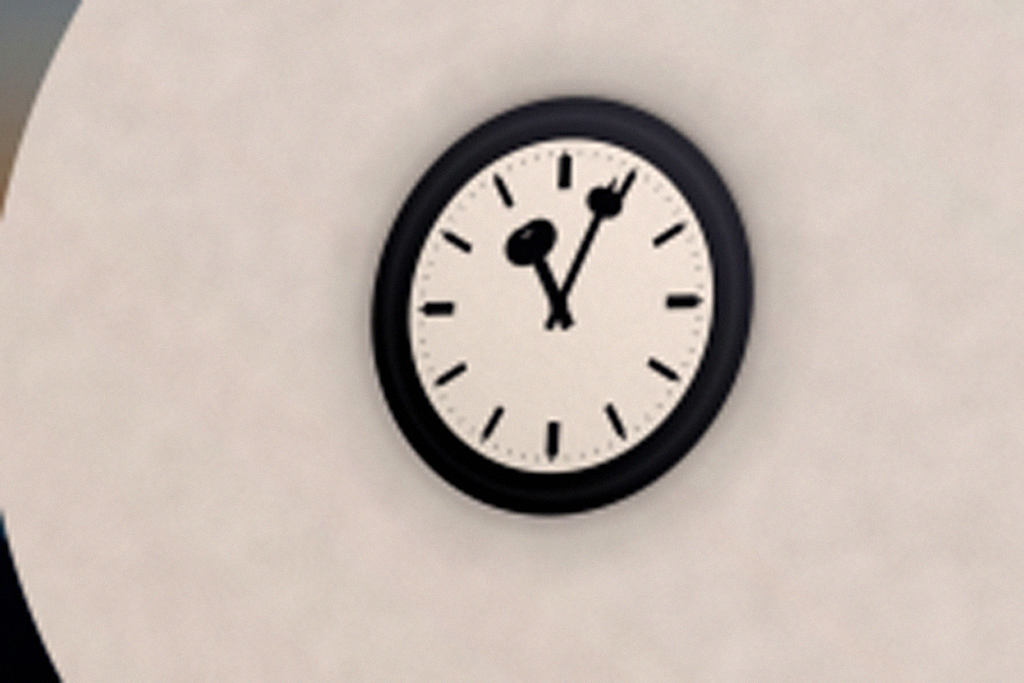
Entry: 11:04
